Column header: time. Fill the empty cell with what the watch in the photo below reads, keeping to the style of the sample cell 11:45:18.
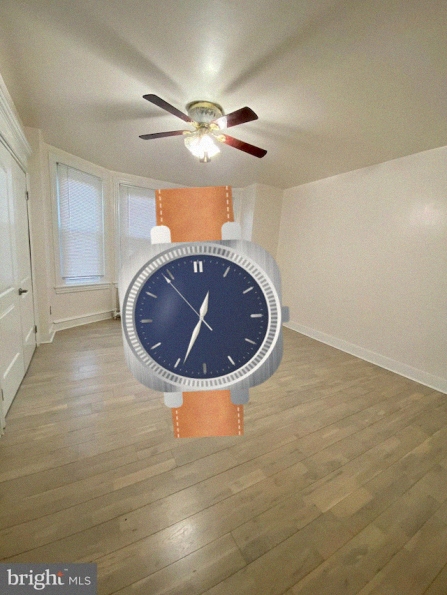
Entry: 12:33:54
